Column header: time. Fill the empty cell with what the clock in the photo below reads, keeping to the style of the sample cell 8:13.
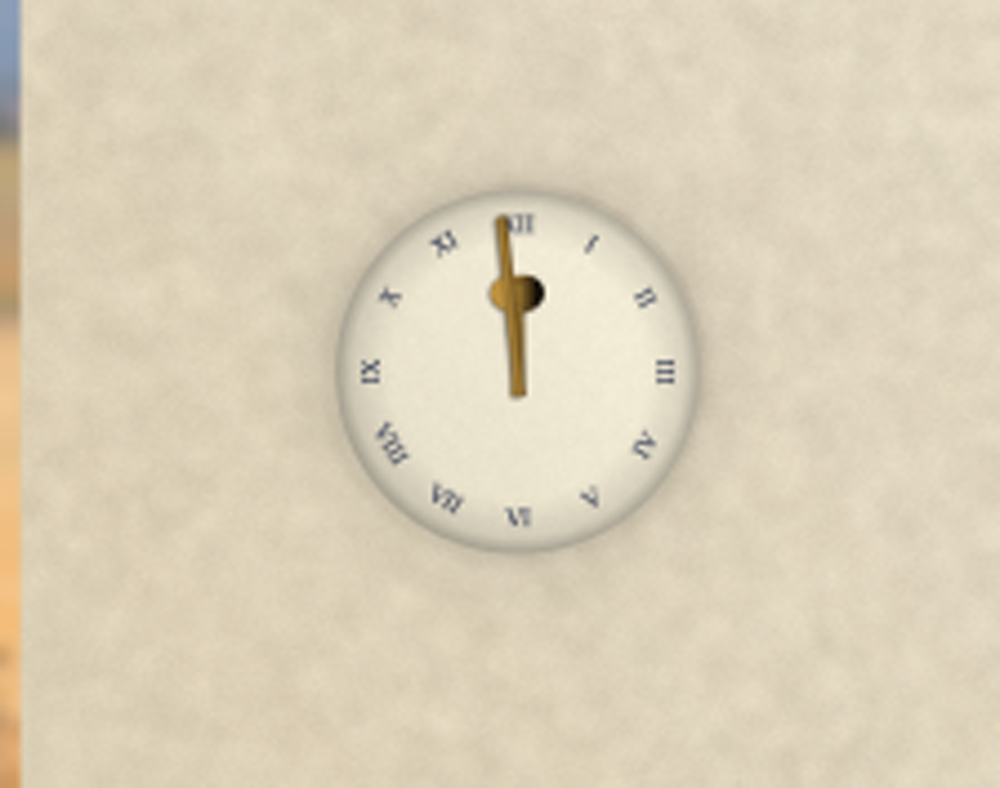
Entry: 11:59
